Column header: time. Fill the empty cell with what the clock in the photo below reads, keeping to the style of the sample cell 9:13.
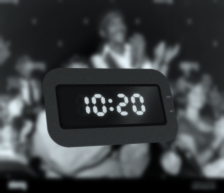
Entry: 10:20
